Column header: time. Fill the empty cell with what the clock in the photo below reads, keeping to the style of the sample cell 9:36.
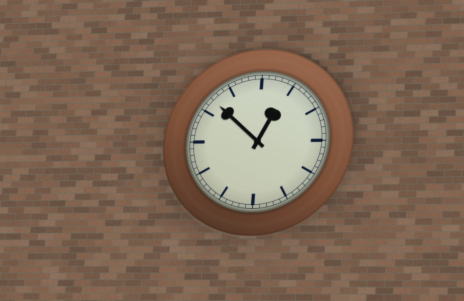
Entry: 12:52
